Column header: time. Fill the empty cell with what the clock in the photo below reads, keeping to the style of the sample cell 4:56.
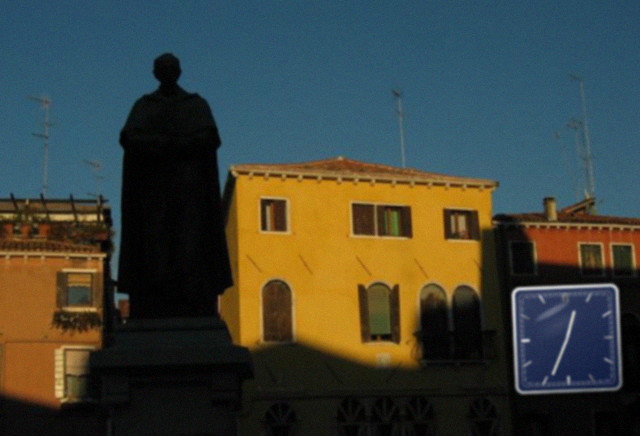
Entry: 12:34
